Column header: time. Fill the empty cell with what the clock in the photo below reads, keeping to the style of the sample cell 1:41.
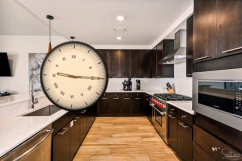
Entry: 9:15
